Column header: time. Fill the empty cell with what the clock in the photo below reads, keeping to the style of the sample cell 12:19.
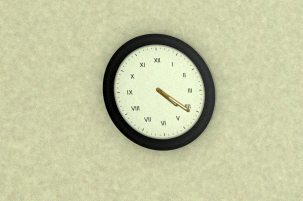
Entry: 4:21
